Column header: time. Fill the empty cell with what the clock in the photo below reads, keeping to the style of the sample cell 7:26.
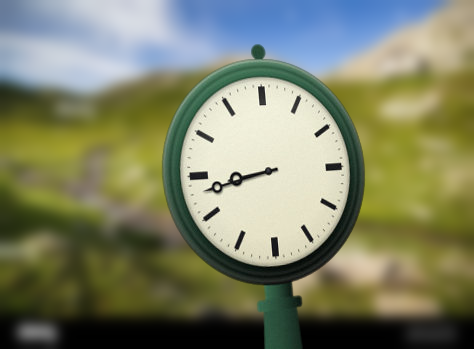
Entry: 8:43
